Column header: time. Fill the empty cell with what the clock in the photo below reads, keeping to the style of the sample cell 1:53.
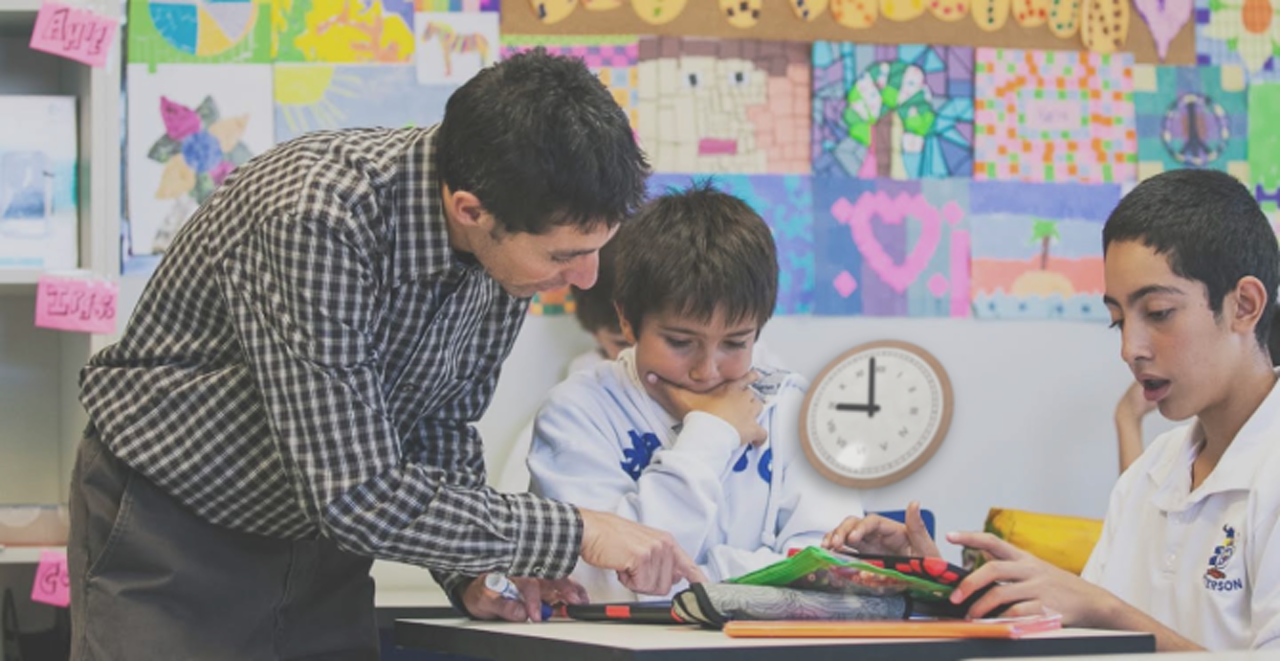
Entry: 8:58
